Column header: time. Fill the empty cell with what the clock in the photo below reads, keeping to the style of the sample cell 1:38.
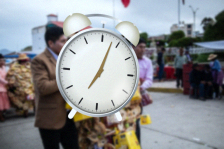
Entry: 7:03
